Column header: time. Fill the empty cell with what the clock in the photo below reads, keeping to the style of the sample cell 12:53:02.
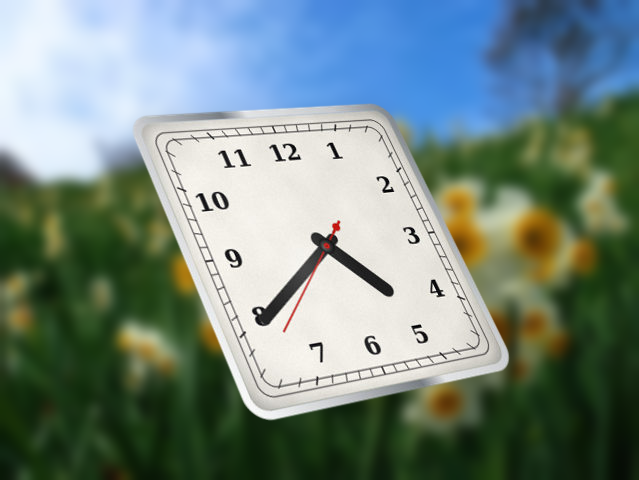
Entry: 4:39:38
